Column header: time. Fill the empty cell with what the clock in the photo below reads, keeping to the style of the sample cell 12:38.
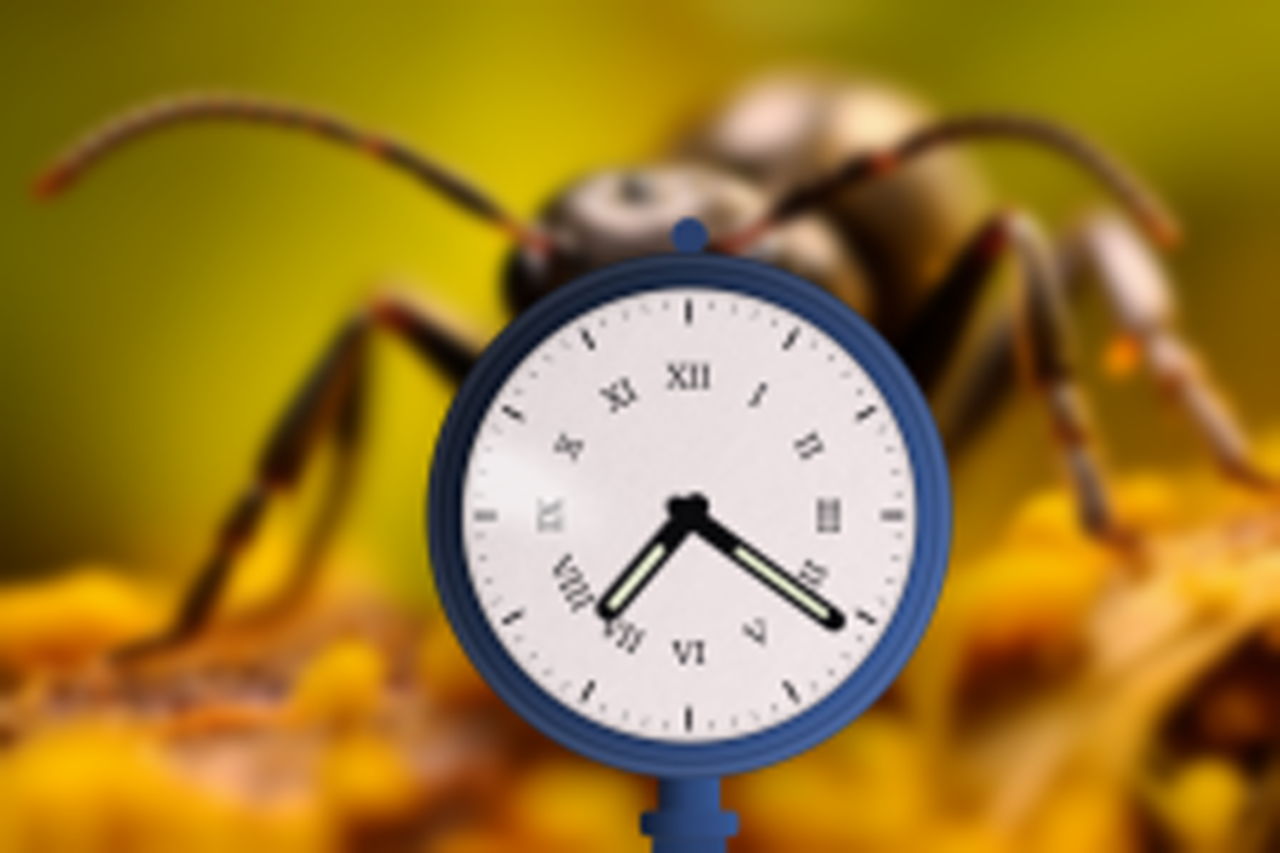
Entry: 7:21
